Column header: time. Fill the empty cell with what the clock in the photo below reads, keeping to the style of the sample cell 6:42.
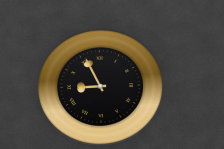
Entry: 8:56
